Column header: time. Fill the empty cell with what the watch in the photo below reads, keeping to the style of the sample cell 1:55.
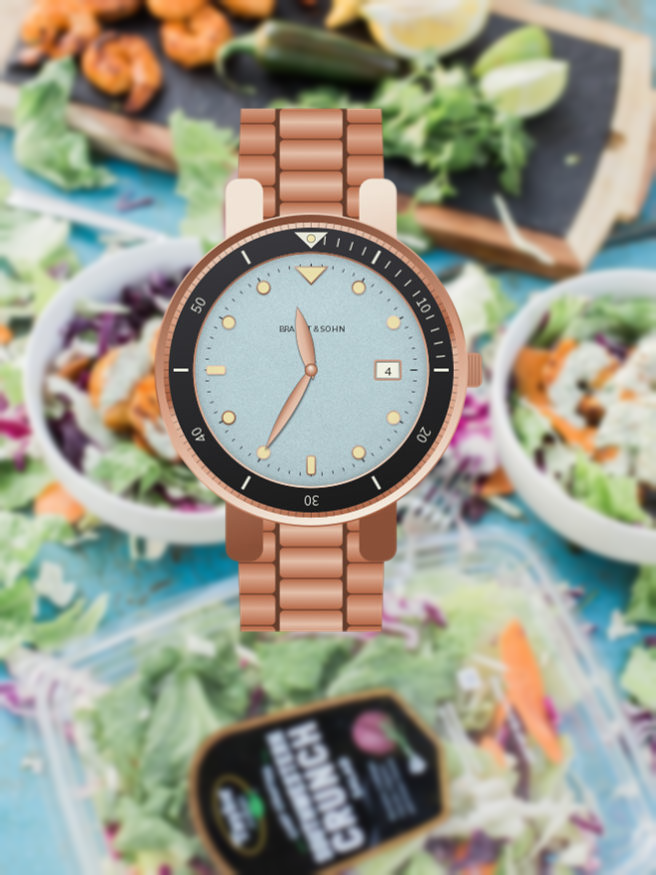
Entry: 11:35
